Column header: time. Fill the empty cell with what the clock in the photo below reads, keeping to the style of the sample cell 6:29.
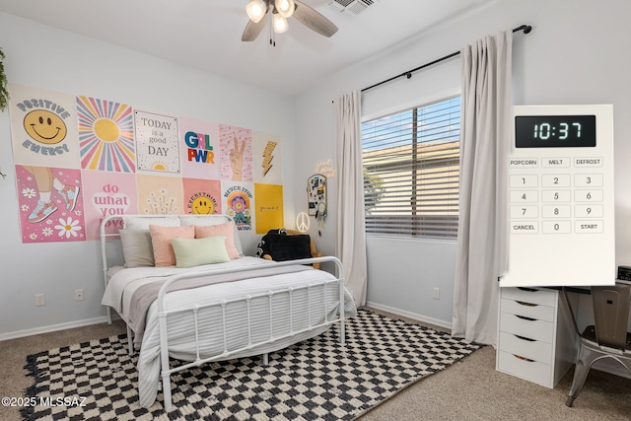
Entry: 10:37
